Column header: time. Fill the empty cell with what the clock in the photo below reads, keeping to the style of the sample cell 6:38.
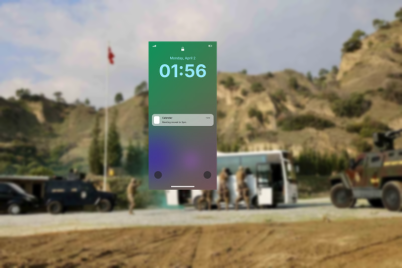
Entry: 1:56
